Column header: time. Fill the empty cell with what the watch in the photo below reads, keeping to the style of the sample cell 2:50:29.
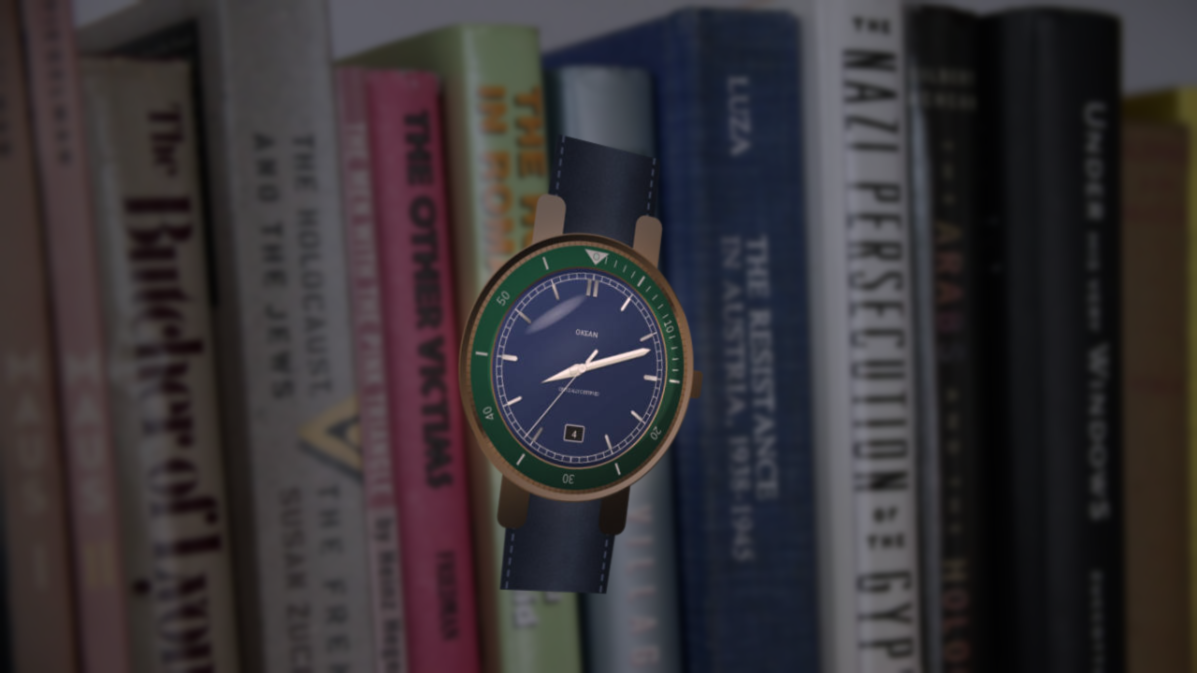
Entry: 8:11:36
